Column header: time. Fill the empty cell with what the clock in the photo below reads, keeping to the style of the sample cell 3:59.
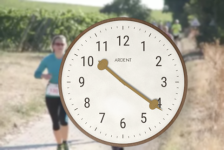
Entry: 10:21
